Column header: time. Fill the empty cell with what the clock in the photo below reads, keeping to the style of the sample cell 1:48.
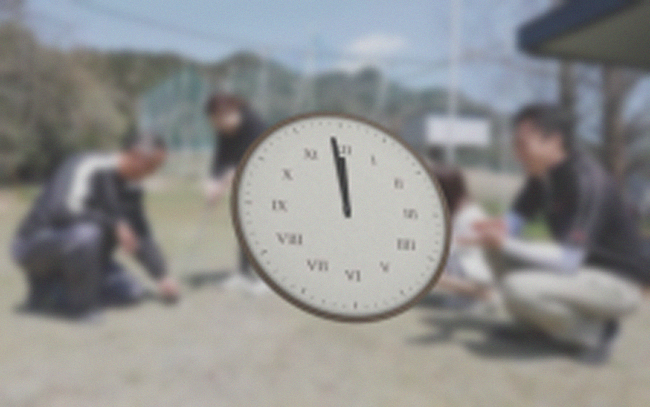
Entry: 11:59
